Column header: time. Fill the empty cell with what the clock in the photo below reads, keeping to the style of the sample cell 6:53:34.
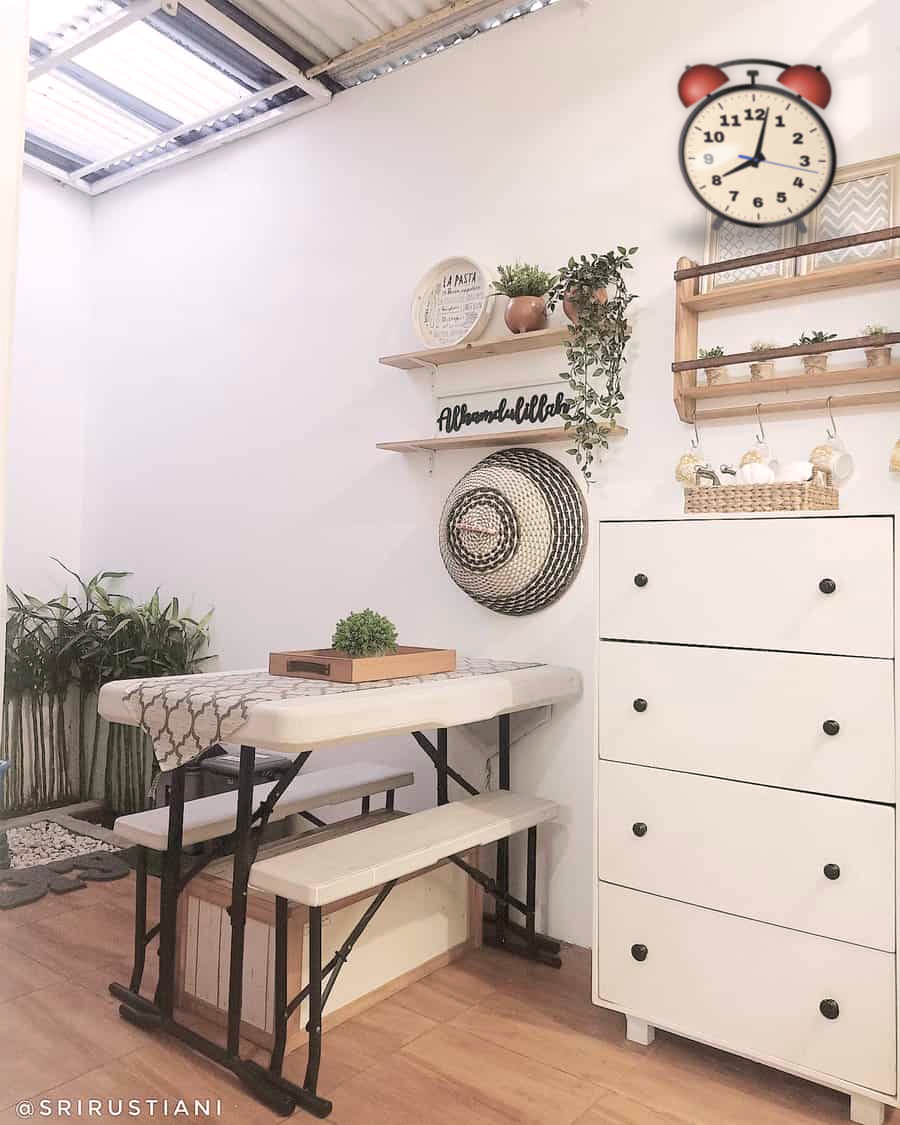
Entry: 8:02:17
